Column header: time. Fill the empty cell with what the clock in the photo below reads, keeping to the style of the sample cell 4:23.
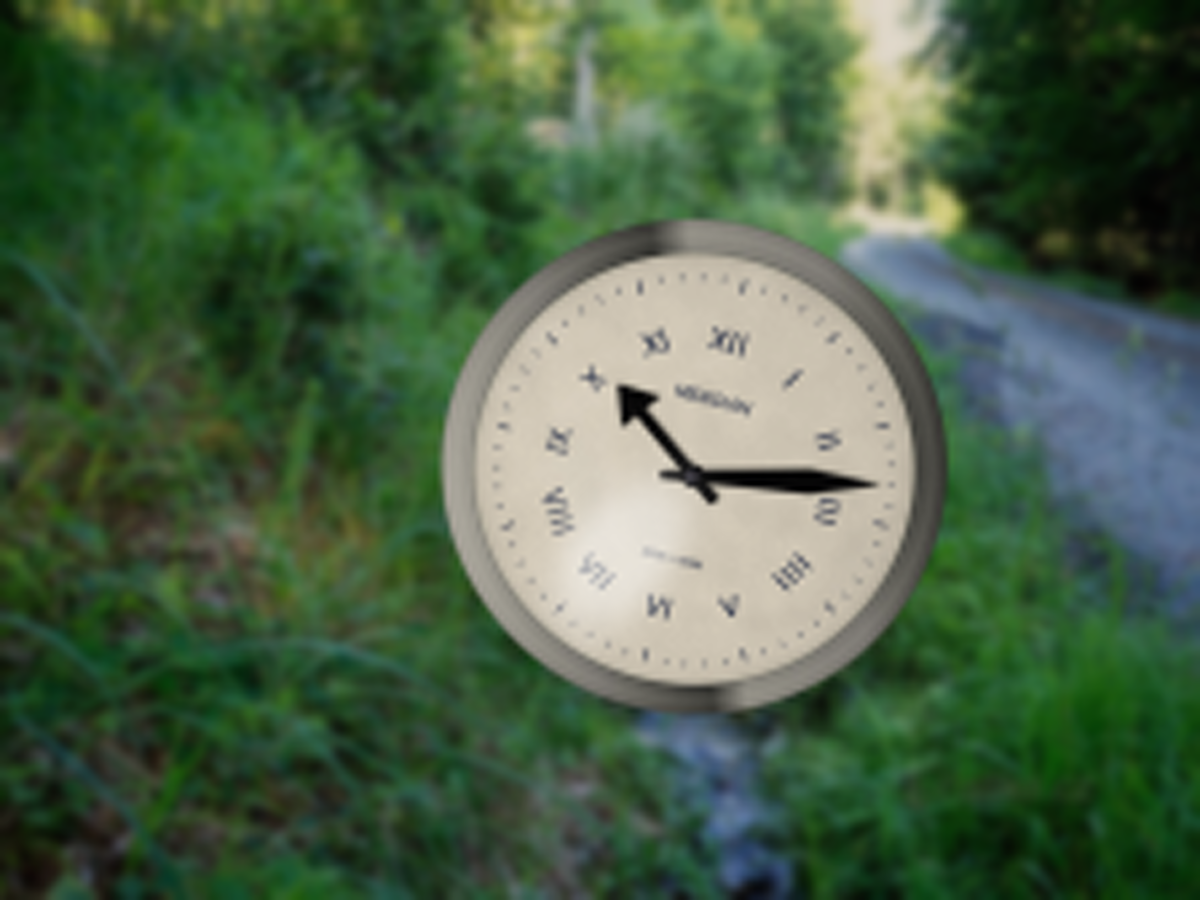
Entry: 10:13
